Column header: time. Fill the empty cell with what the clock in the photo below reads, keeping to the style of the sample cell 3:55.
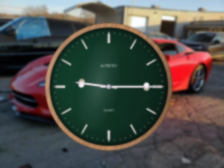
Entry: 9:15
